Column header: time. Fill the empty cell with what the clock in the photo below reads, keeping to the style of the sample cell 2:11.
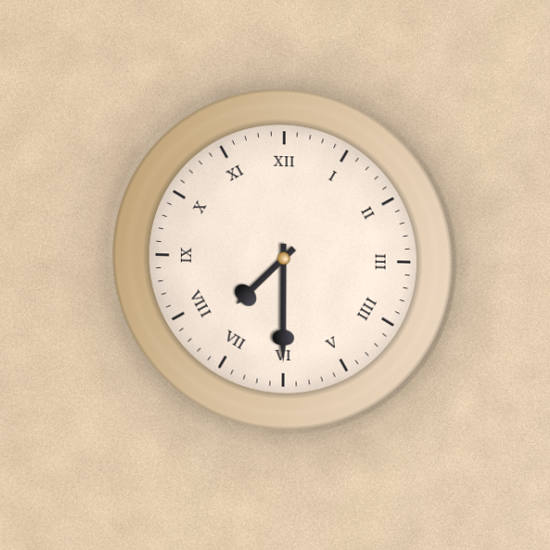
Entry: 7:30
